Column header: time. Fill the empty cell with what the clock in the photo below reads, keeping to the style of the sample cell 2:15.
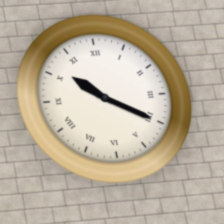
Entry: 10:20
